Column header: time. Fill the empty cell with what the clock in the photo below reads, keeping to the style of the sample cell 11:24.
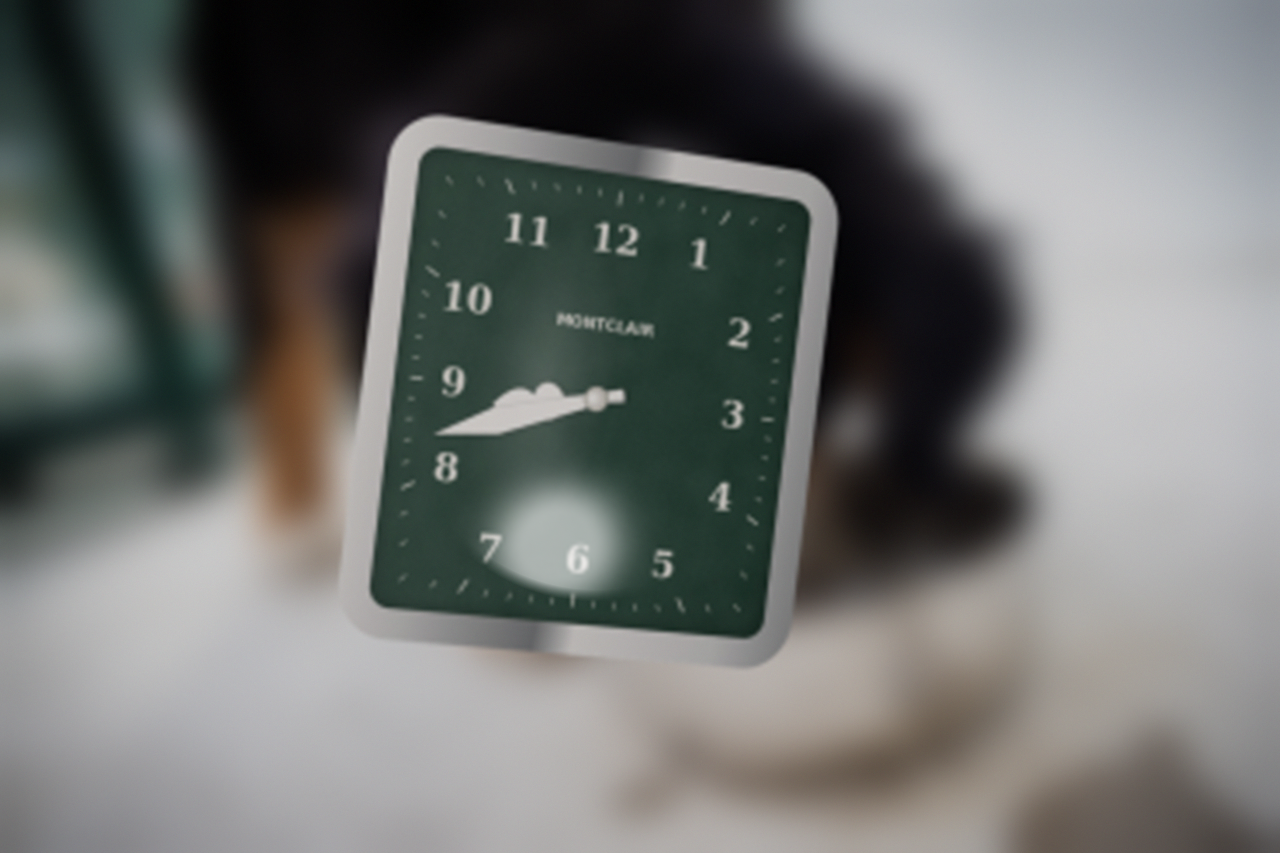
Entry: 8:42
